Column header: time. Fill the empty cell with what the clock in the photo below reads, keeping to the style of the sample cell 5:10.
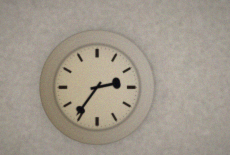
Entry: 2:36
